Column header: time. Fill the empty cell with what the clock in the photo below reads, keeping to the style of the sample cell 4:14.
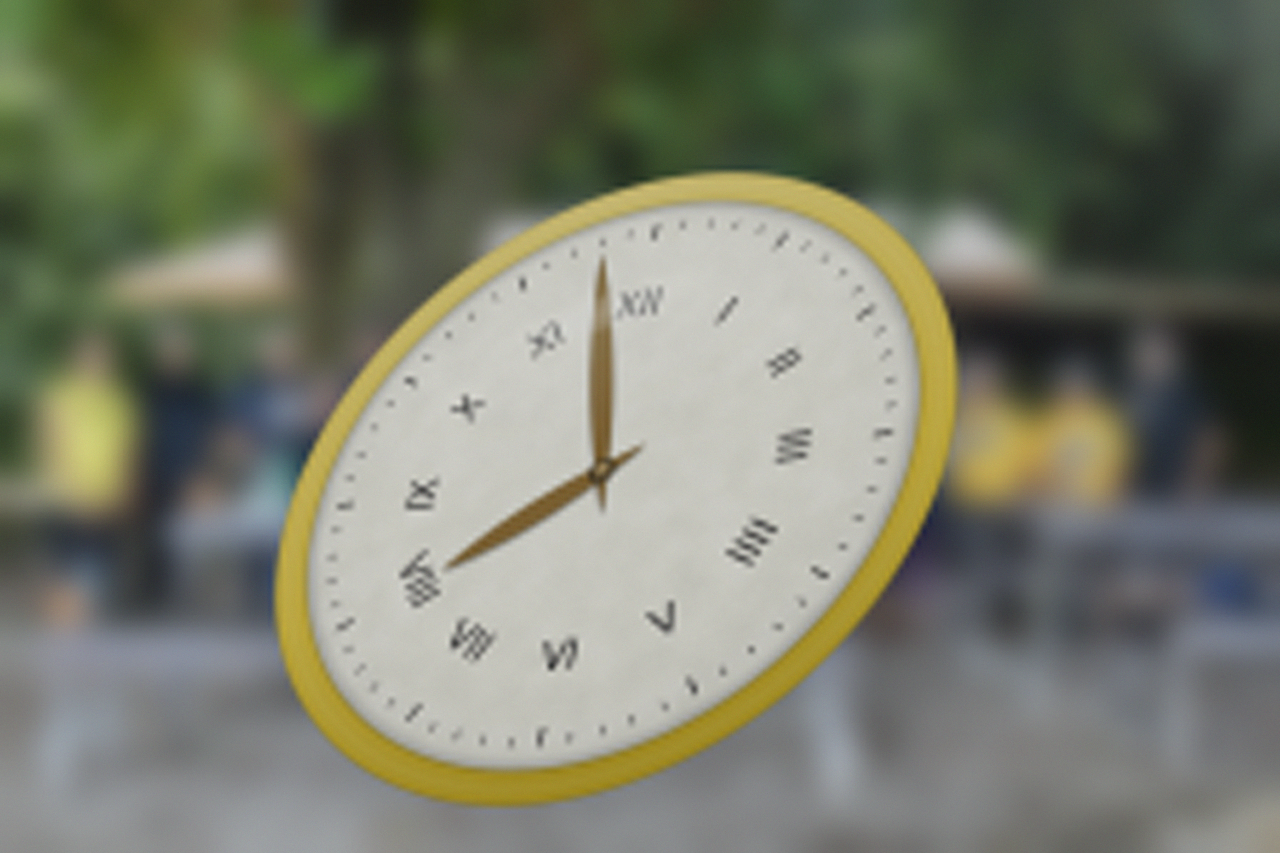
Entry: 7:58
